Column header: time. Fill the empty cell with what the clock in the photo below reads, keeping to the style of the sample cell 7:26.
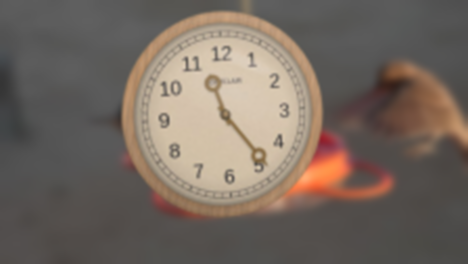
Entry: 11:24
